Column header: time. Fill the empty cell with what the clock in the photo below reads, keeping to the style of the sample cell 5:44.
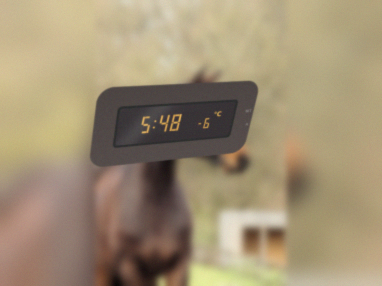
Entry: 5:48
